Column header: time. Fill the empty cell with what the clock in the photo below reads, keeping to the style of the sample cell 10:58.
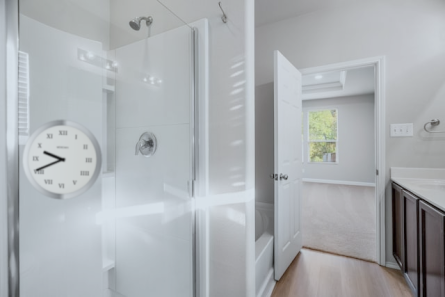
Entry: 9:41
